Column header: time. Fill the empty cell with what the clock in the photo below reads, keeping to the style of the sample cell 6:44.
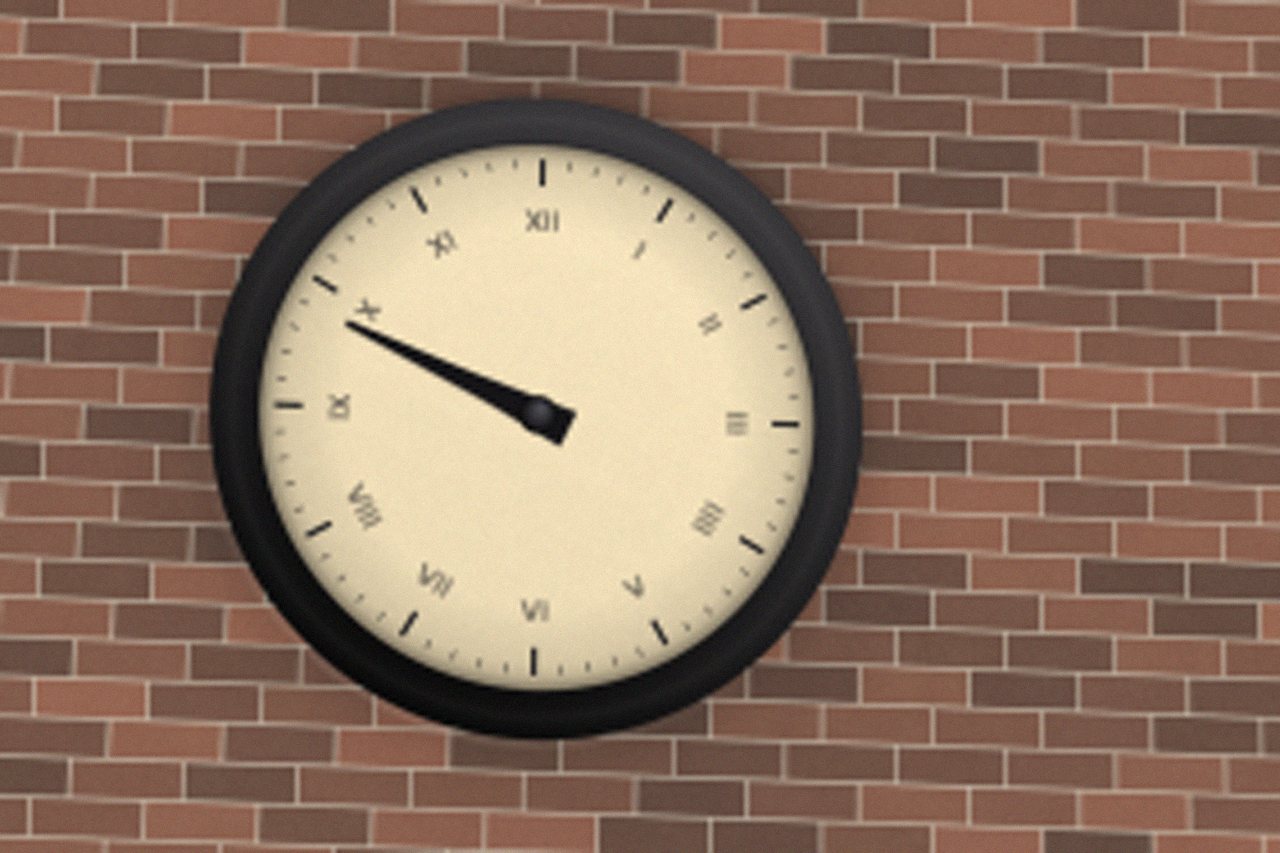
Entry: 9:49
